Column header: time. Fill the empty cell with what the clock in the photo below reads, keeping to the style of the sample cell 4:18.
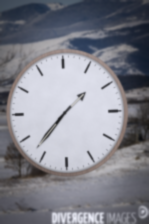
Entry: 1:37
